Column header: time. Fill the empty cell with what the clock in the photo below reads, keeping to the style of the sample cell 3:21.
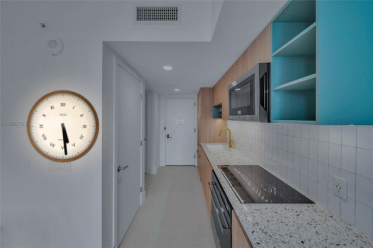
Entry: 5:29
